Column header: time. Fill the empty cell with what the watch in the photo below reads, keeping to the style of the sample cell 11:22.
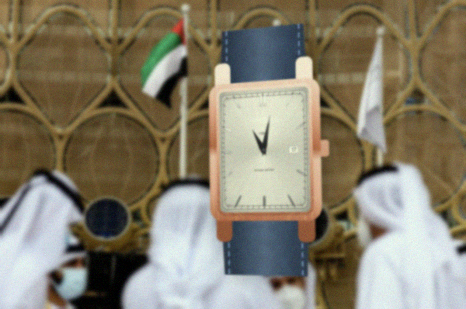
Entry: 11:02
